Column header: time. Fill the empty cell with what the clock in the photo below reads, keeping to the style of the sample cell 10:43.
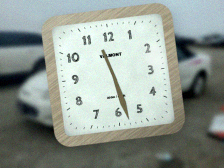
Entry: 11:28
